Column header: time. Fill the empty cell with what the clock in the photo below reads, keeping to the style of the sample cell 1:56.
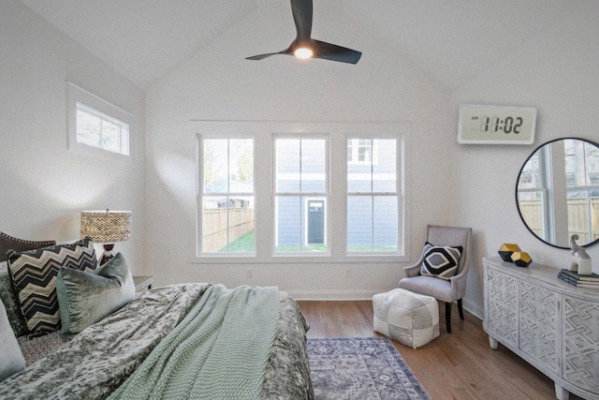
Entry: 11:02
